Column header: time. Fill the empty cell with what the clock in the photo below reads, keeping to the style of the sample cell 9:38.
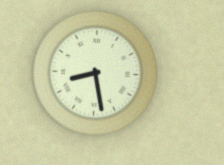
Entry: 8:28
